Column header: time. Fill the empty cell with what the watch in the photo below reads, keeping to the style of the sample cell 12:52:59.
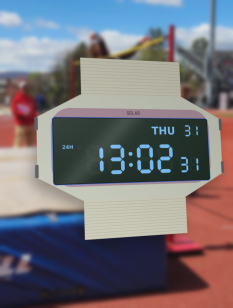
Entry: 13:02:31
